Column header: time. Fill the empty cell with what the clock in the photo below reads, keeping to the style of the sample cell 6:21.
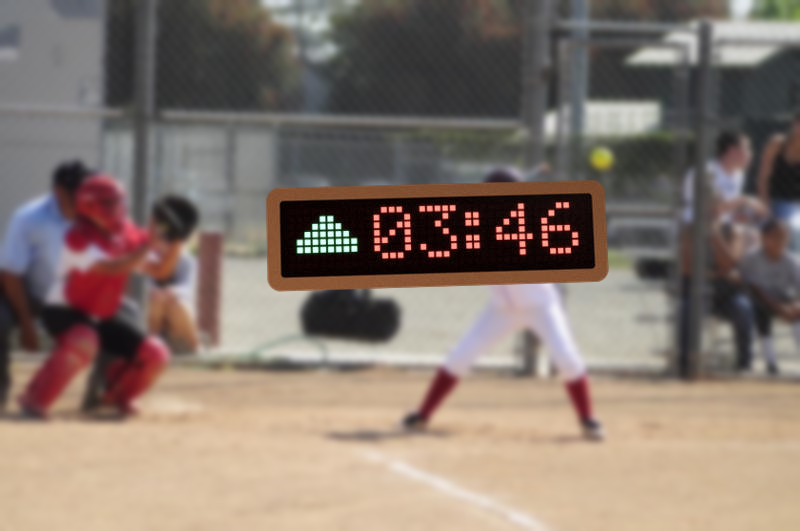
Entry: 3:46
